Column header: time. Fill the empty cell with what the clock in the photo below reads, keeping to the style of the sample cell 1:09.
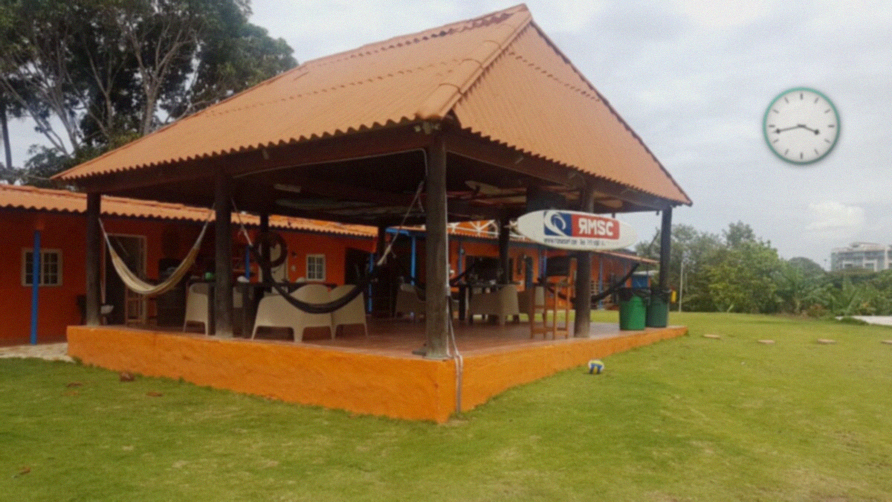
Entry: 3:43
